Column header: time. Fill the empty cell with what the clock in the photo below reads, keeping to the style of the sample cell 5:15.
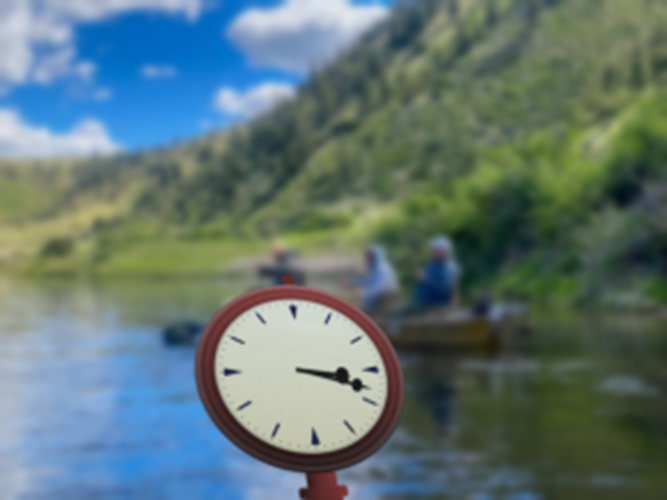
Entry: 3:18
